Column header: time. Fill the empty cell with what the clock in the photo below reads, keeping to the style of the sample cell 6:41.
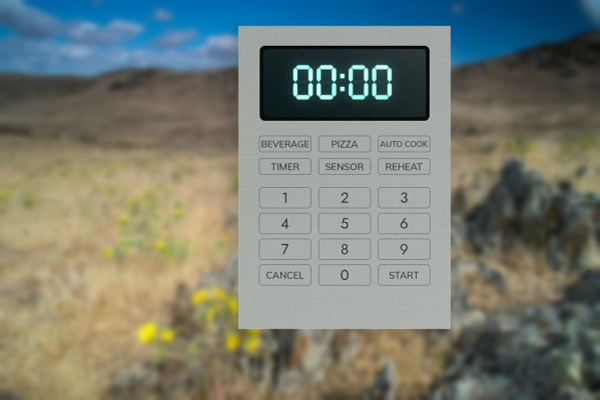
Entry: 0:00
